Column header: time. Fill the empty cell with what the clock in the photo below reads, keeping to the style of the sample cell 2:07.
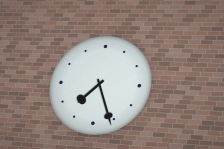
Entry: 7:26
